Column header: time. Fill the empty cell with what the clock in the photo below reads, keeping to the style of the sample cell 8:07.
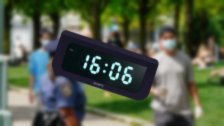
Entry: 16:06
